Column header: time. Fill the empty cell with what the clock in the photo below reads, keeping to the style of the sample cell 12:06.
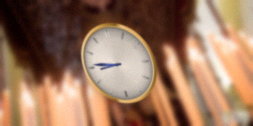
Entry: 8:46
